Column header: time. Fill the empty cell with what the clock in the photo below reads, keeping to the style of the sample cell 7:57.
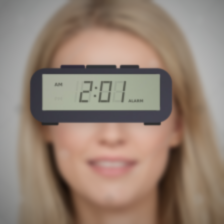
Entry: 2:01
